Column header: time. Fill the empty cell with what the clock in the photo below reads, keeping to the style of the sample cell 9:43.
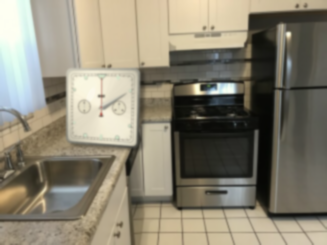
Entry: 2:10
